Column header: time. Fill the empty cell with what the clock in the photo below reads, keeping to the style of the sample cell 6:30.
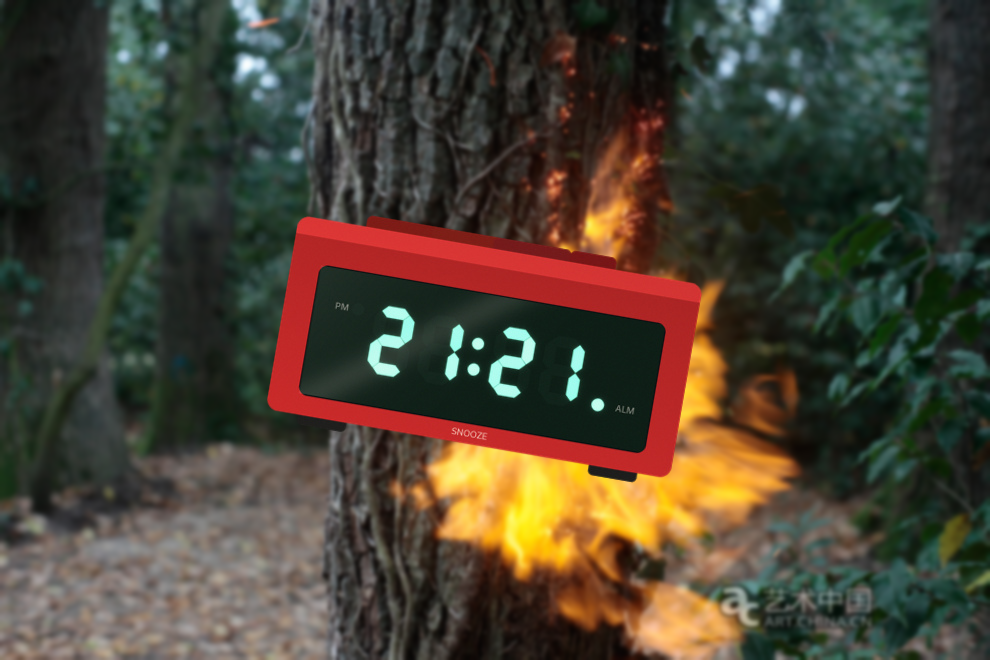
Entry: 21:21
